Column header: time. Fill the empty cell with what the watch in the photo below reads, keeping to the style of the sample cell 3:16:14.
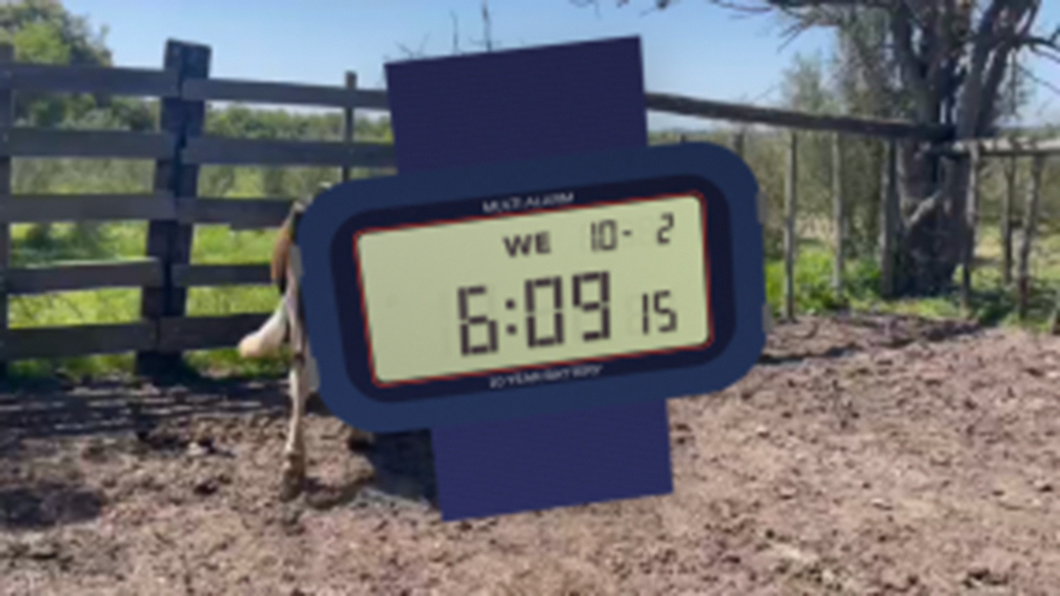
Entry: 6:09:15
